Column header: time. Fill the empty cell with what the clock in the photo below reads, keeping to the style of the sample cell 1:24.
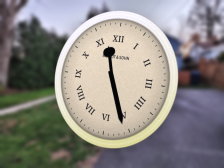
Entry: 11:26
